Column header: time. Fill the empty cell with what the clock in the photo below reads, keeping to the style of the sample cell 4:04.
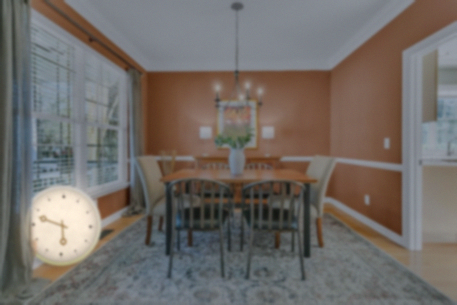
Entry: 5:48
